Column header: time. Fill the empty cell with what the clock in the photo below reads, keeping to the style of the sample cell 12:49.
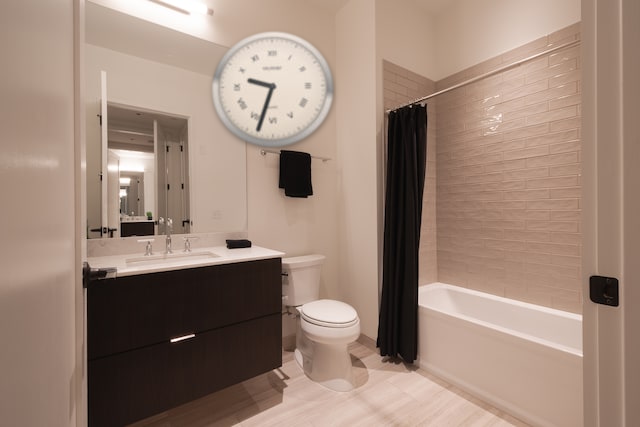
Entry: 9:33
